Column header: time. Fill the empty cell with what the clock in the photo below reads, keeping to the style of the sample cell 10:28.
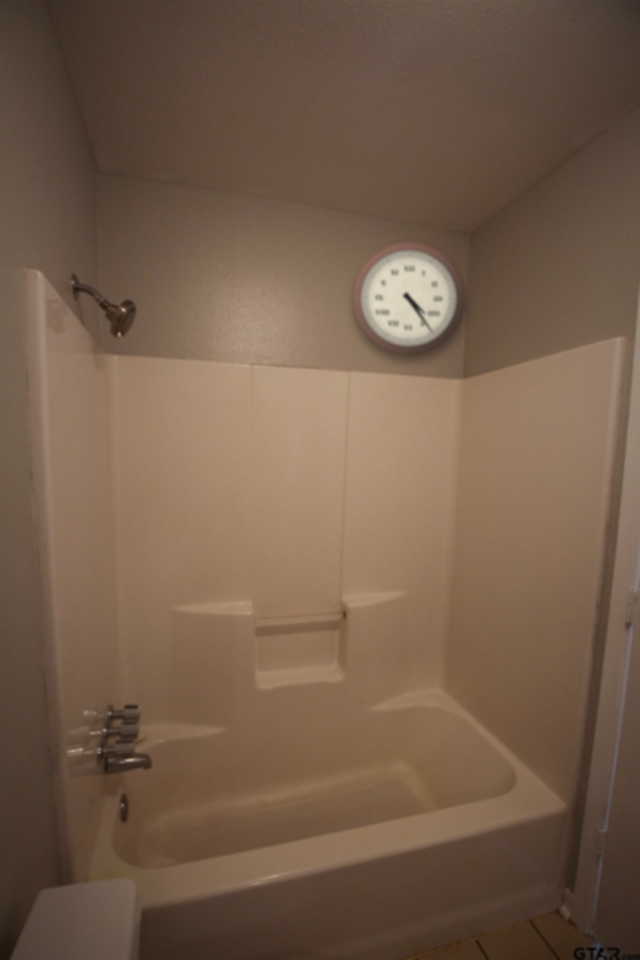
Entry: 4:24
